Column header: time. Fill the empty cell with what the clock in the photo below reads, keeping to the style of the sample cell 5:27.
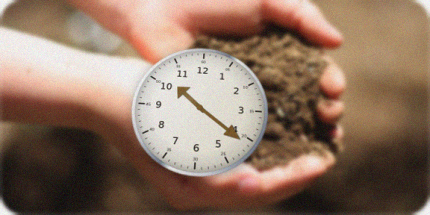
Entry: 10:21
